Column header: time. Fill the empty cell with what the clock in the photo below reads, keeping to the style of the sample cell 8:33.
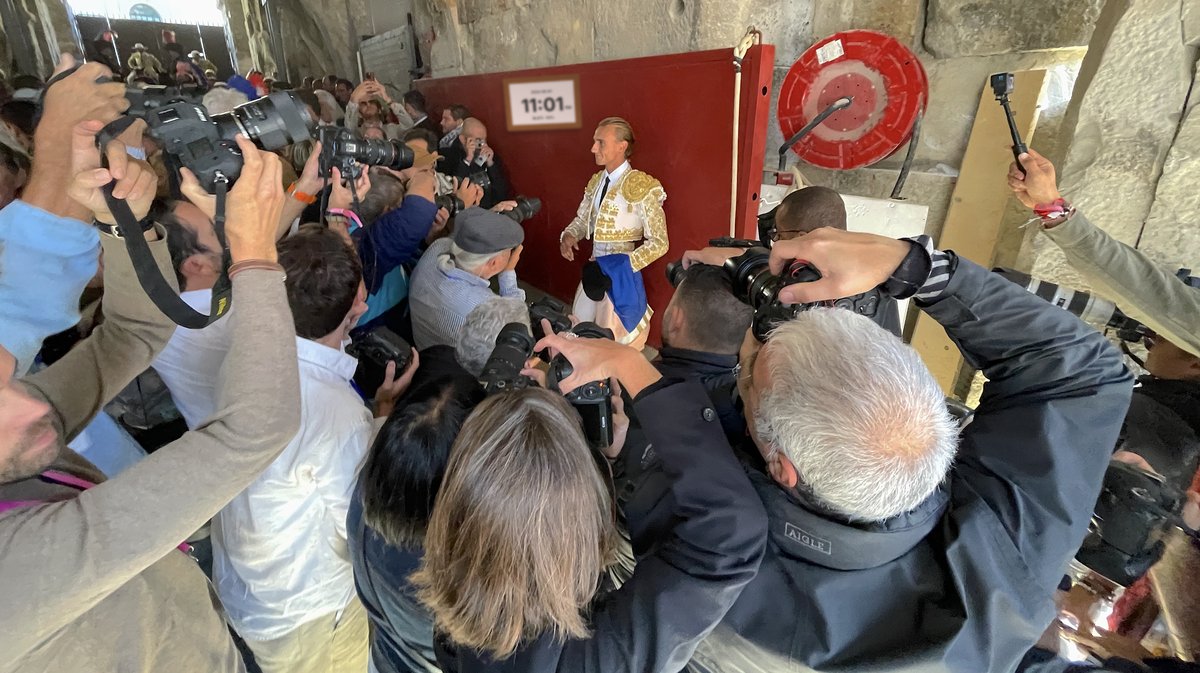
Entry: 11:01
